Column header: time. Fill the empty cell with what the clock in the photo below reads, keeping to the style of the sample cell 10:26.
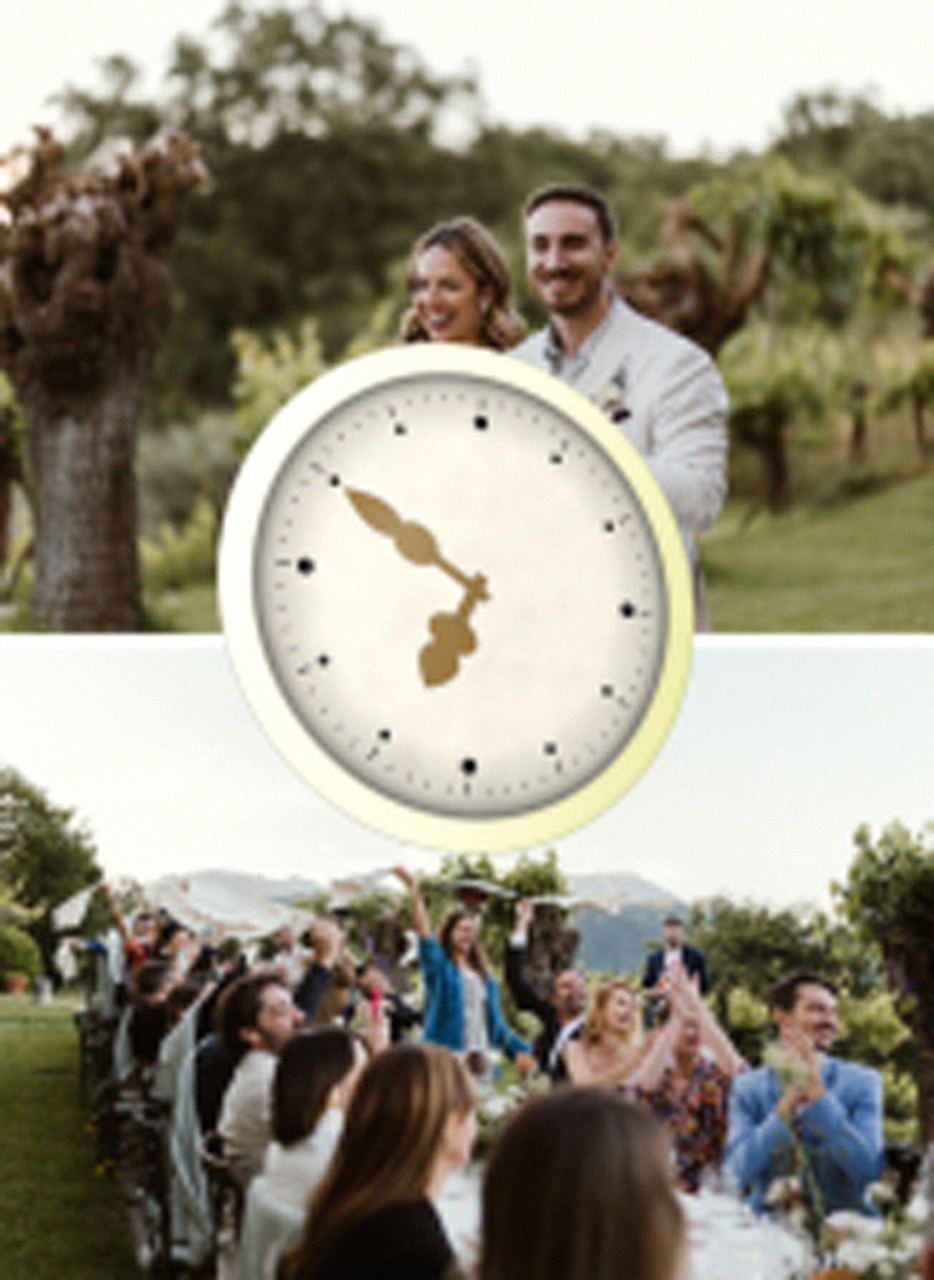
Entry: 6:50
